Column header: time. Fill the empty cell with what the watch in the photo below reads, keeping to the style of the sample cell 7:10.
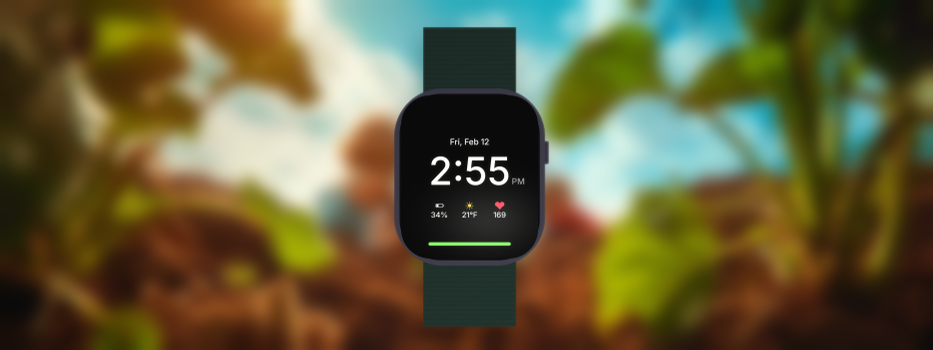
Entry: 2:55
